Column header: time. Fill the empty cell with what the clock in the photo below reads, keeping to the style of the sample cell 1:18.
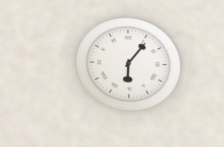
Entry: 6:06
